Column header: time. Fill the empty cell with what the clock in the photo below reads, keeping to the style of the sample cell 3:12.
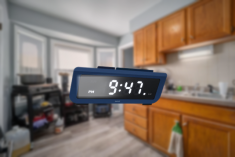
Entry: 9:47
